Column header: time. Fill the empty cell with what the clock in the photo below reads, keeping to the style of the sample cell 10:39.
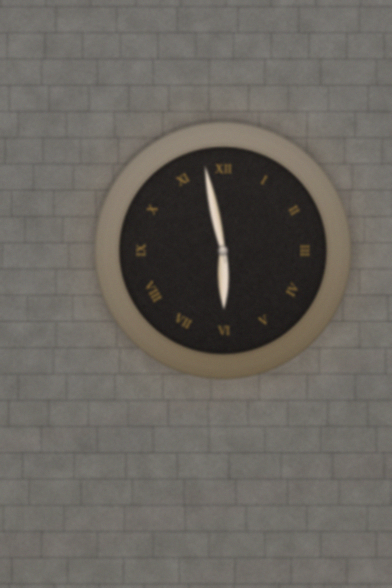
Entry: 5:58
